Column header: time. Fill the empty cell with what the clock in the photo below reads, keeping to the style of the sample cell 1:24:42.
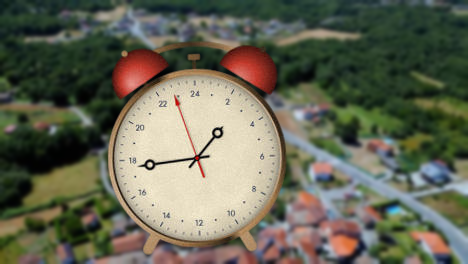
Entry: 2:43:57
